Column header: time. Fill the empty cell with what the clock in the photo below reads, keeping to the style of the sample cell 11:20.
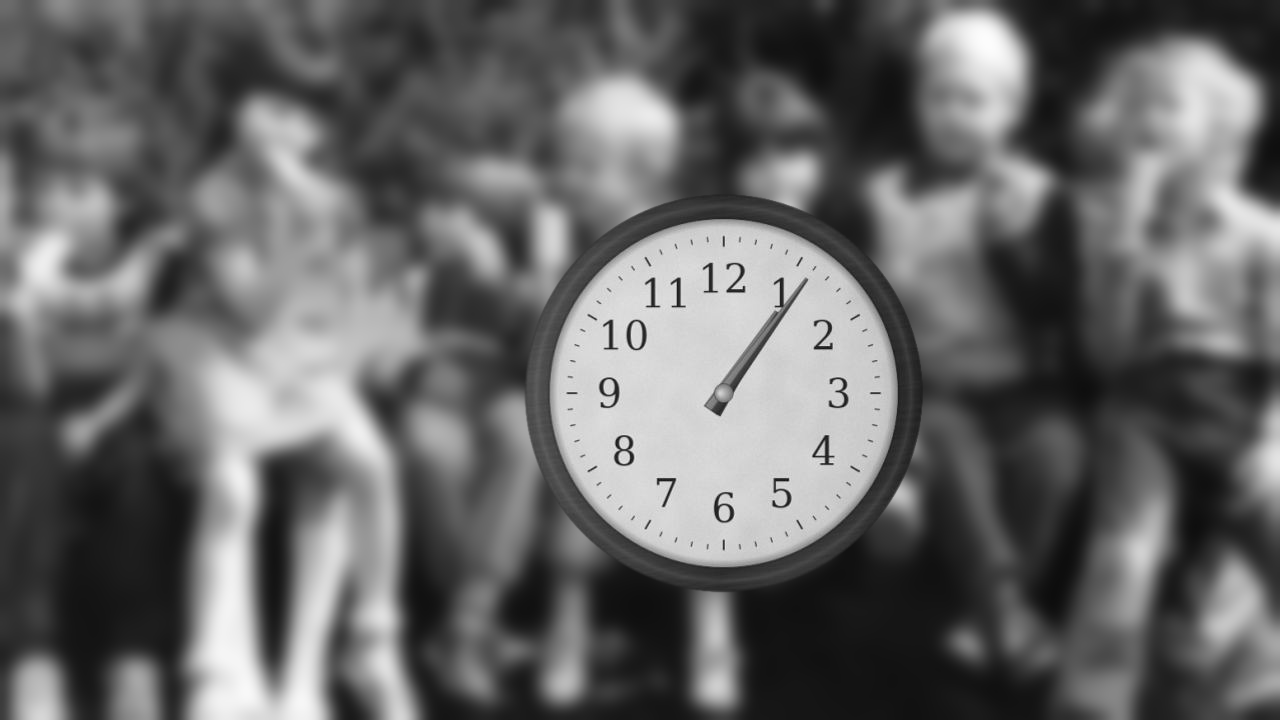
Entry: 1:06
